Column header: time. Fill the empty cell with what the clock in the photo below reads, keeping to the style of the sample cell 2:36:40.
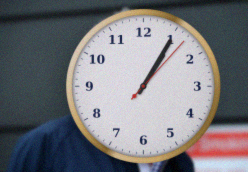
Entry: 1:05:07
